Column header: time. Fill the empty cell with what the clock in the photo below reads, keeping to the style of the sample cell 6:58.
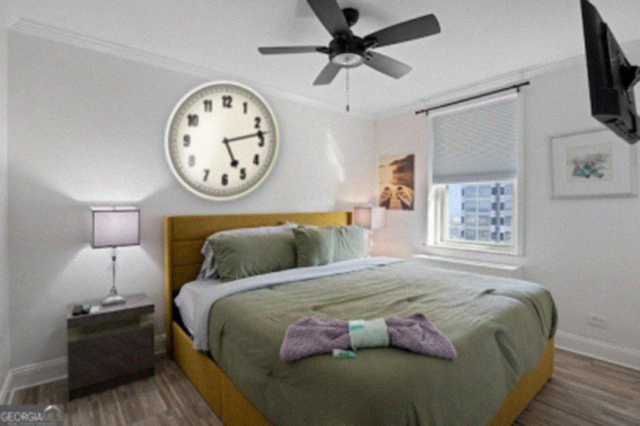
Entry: 5:13
